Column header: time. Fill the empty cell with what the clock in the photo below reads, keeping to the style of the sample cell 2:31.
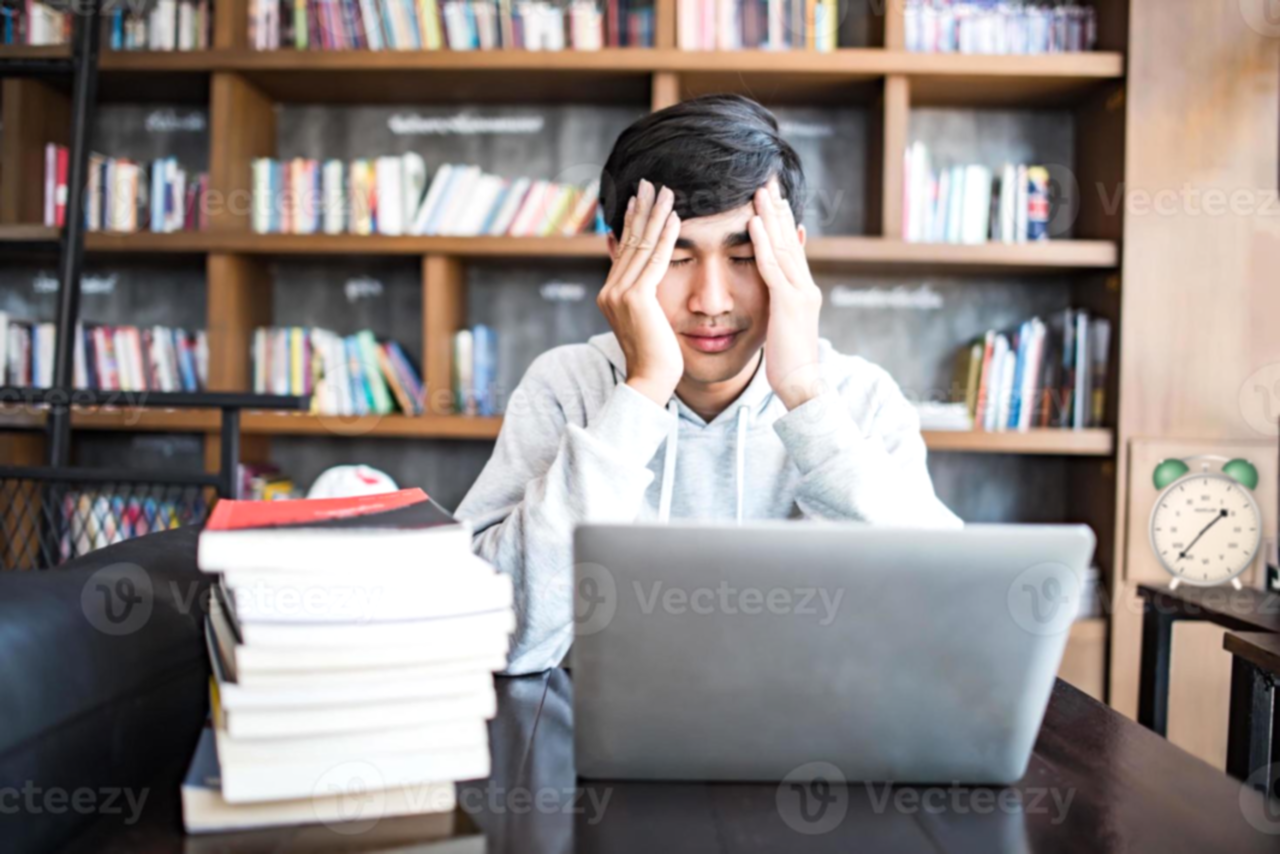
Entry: 1:37
